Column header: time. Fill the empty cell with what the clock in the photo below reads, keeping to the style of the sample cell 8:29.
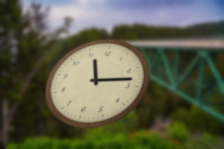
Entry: 11:13
